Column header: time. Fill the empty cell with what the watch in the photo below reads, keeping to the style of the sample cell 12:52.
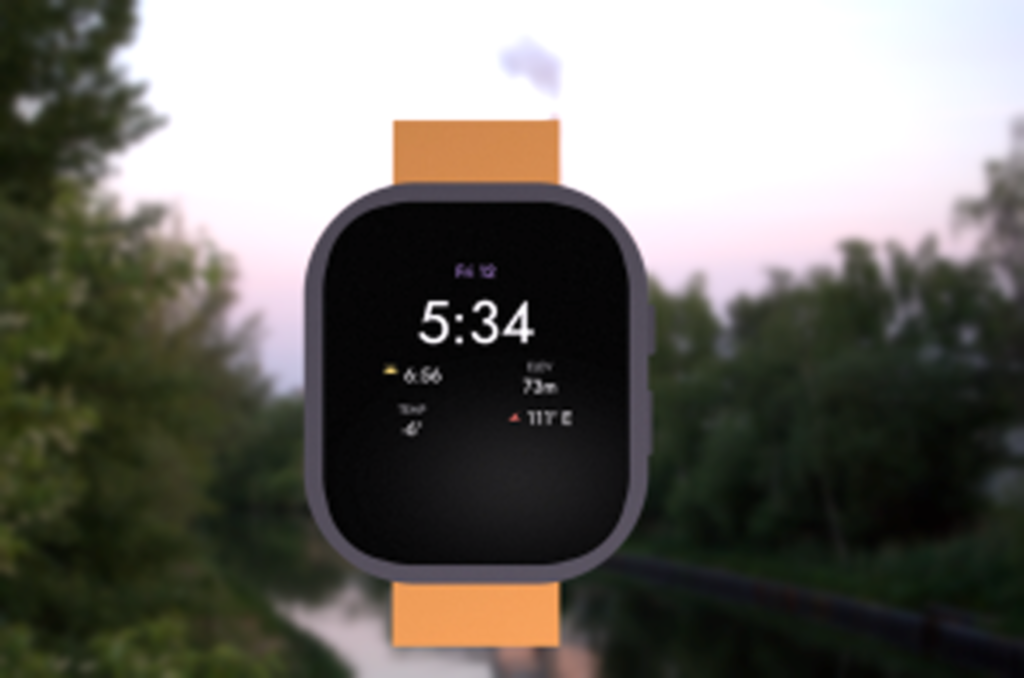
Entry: 5:34
